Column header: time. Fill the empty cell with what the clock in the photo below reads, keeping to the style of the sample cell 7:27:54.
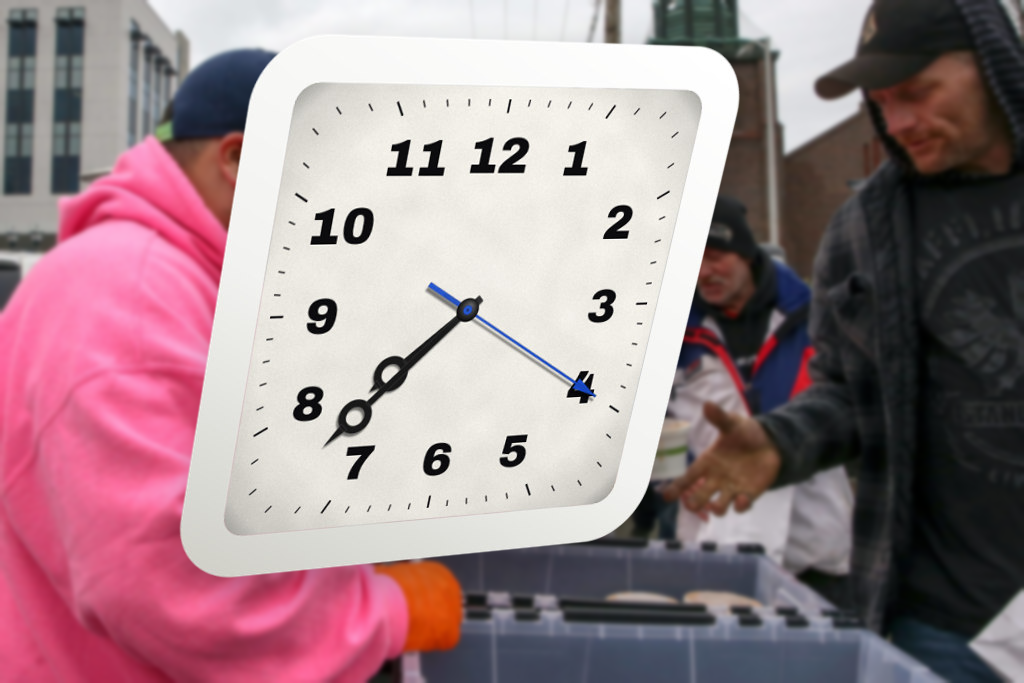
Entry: 7:37:20
